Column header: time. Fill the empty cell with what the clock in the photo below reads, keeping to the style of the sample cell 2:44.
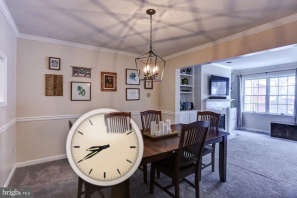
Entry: 8:40
